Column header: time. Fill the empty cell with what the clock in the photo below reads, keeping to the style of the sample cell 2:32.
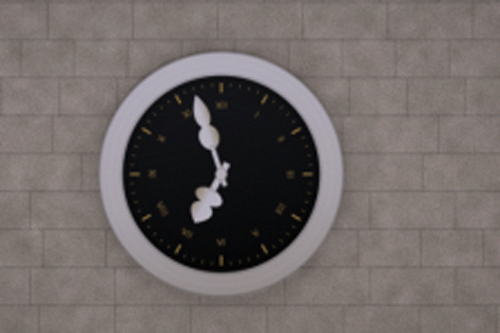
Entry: 6:57
